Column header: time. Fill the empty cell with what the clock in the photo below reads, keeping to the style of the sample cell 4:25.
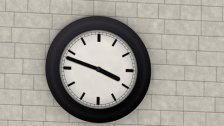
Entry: 3:48
